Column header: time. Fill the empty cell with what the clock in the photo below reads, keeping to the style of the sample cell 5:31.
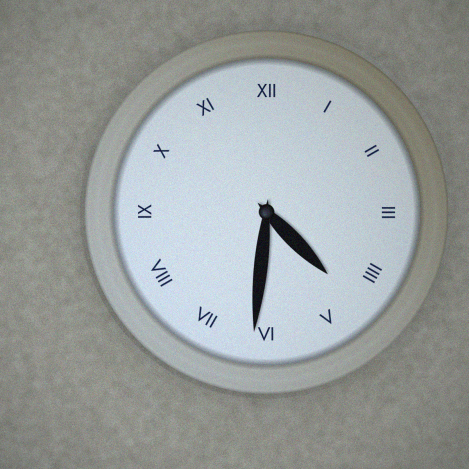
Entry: 4:31
